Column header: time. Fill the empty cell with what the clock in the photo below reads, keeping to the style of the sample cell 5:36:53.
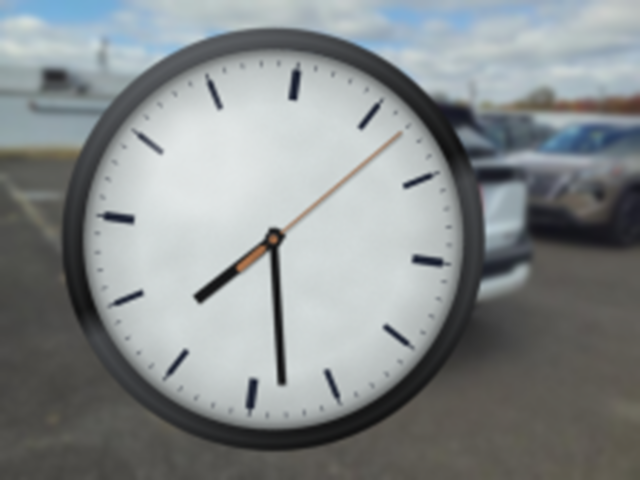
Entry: 7:28:07
